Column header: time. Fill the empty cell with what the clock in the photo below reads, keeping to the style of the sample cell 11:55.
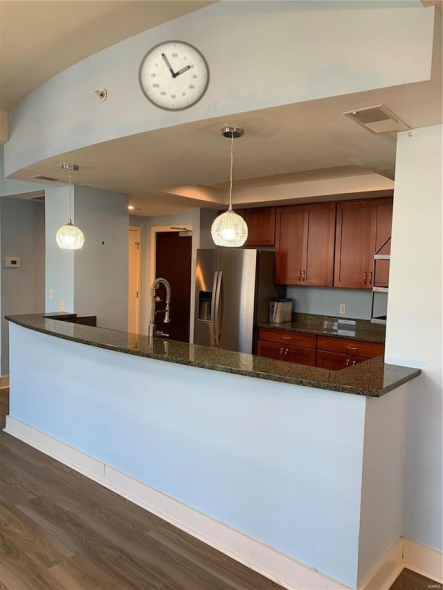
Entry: 1:55
